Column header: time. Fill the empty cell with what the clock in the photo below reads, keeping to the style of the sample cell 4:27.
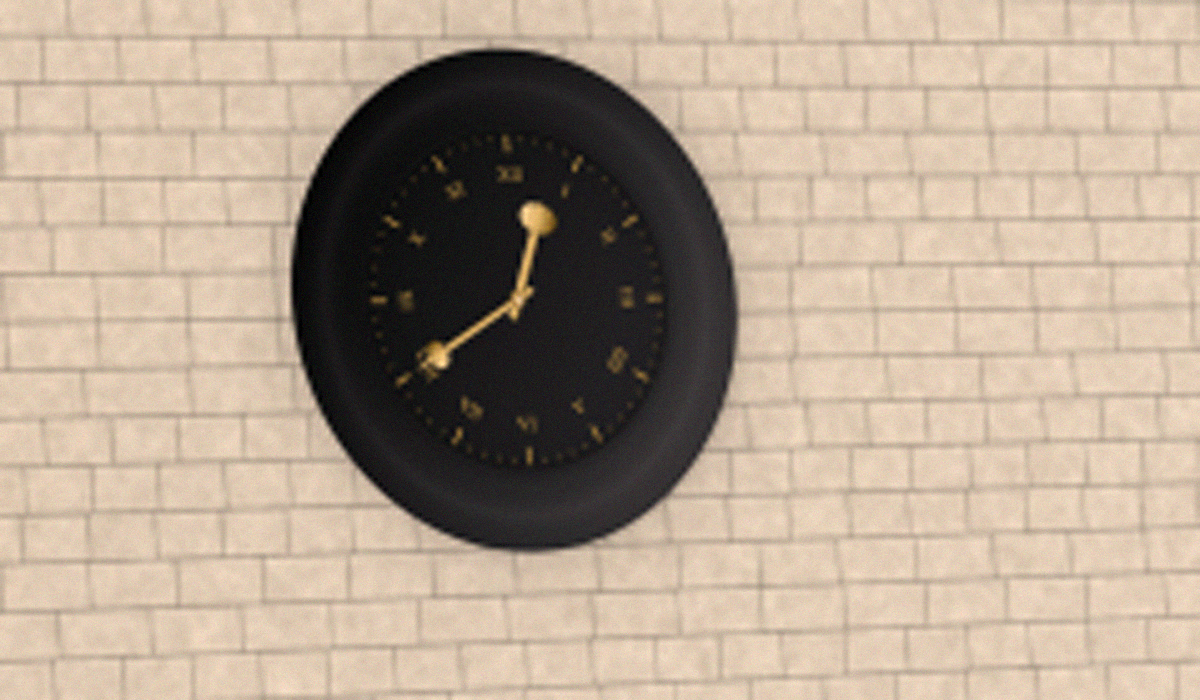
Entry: 12:40
